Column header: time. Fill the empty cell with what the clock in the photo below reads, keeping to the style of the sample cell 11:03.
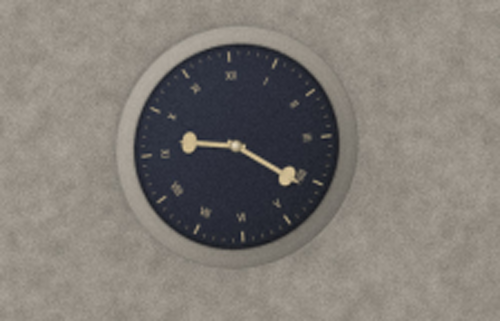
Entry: 9:21
